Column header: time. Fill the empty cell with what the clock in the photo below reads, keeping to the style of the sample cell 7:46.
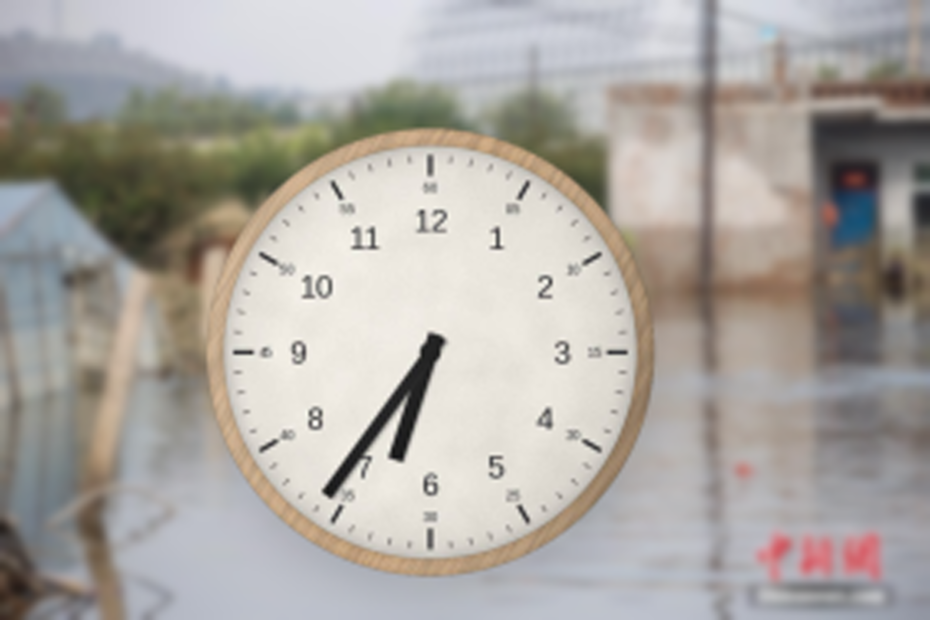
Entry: 6:36
